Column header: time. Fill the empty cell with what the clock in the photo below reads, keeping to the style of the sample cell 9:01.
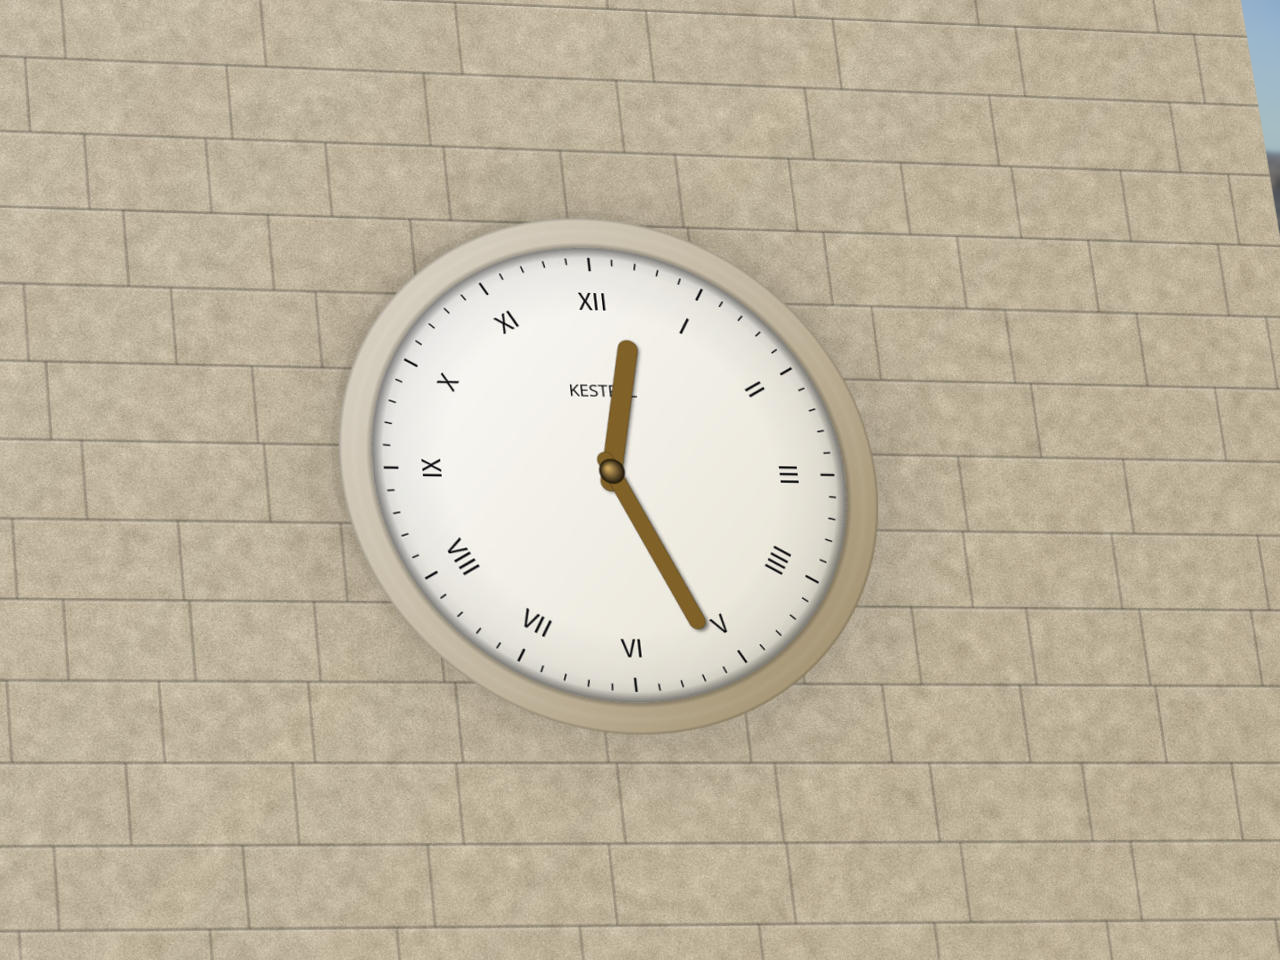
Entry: 12:26
